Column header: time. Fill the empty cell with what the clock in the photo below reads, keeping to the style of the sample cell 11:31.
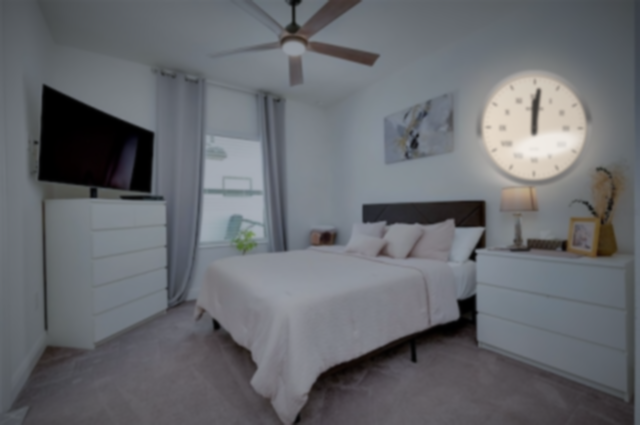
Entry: 12:01
